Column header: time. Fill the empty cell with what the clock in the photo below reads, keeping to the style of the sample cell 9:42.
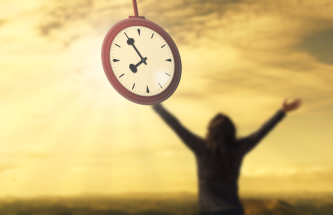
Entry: 7:55
